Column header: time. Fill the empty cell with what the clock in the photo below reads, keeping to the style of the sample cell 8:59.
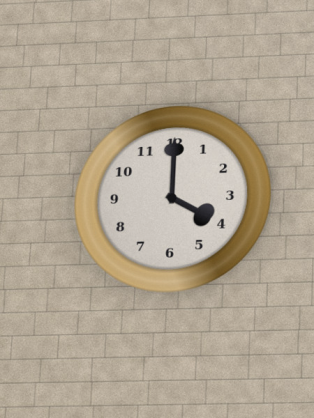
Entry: 4:00
